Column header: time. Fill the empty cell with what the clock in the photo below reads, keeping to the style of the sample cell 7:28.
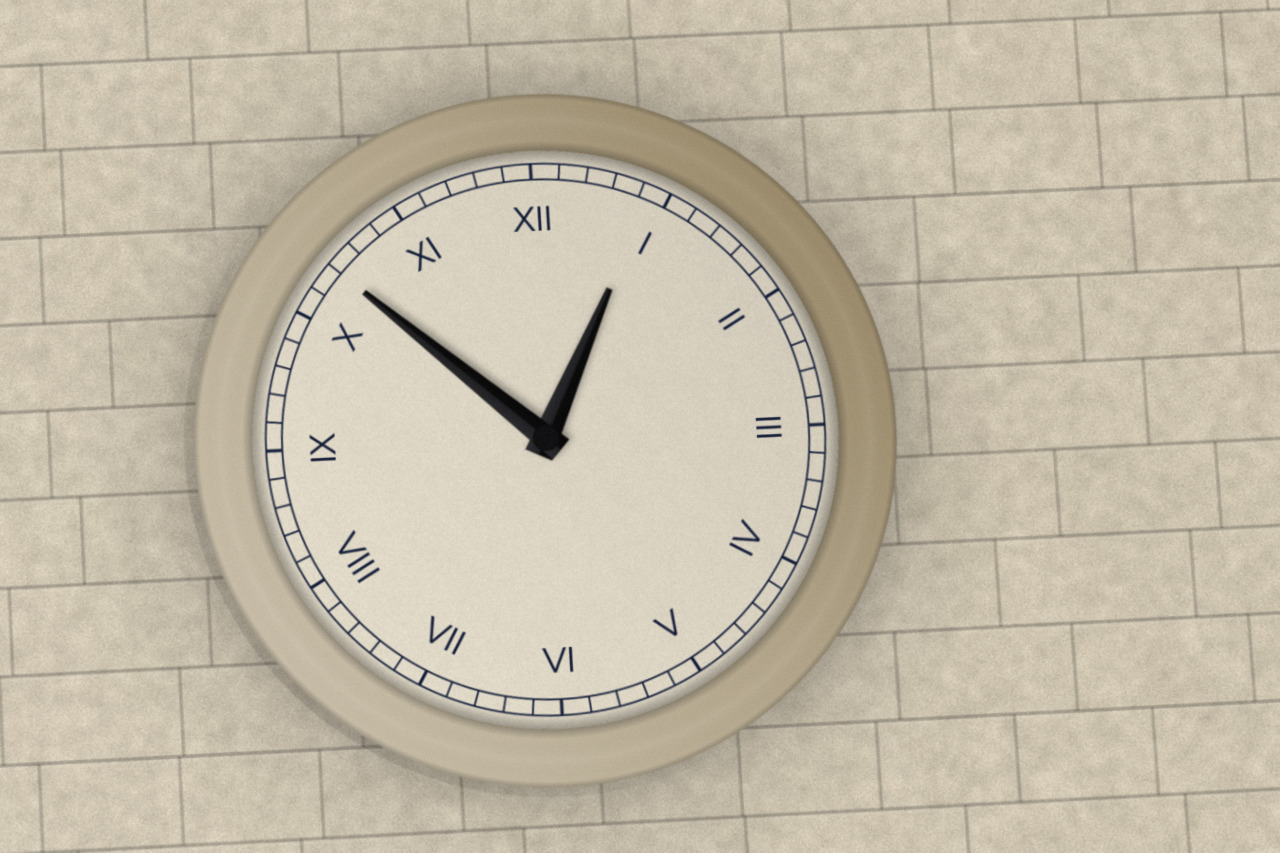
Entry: 12:52
